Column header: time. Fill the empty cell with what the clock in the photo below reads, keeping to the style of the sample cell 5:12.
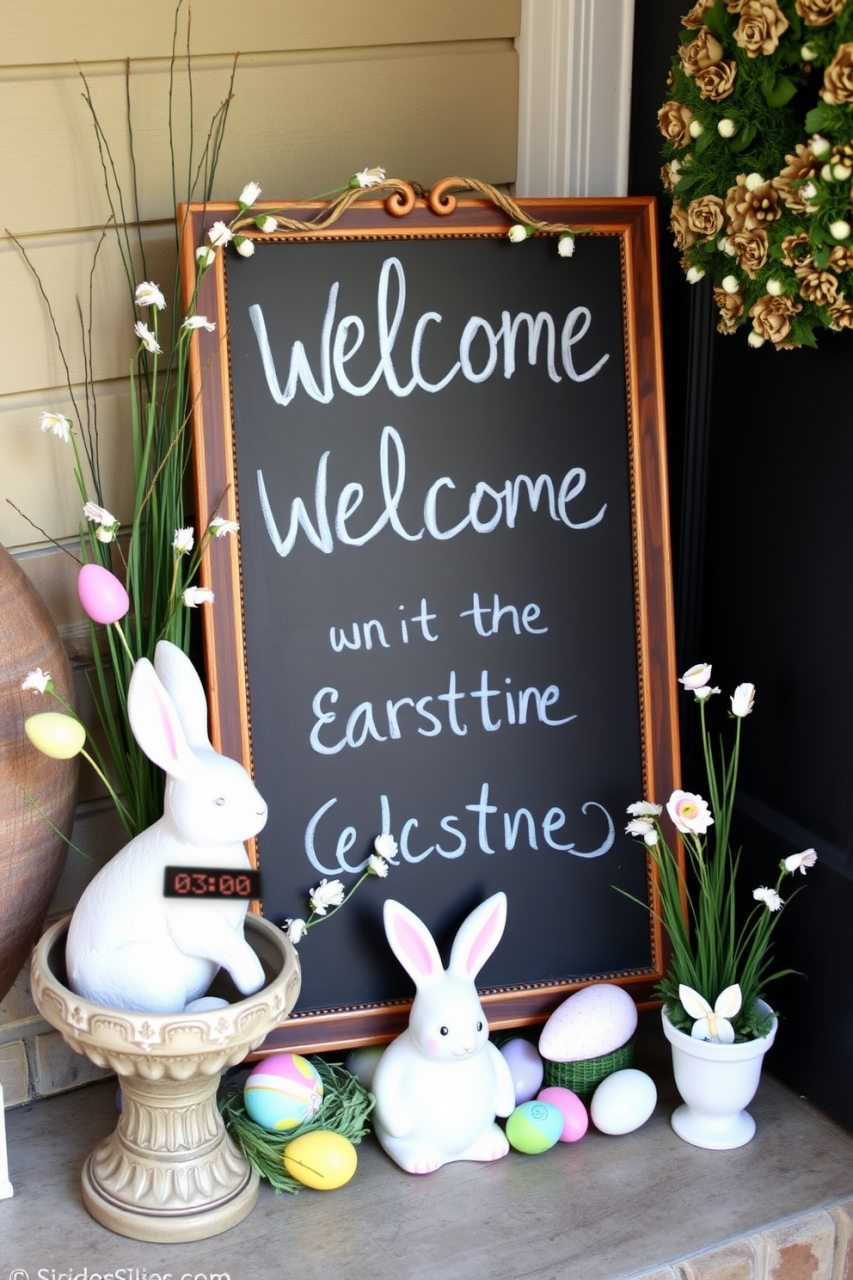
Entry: 3:00
